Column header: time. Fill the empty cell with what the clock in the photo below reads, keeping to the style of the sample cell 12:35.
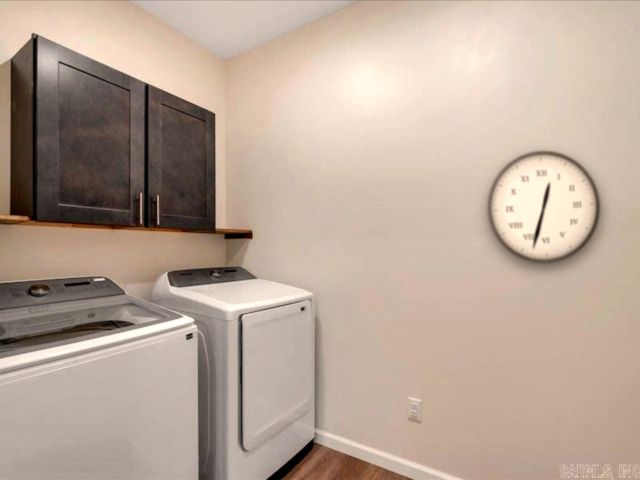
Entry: 12:33
